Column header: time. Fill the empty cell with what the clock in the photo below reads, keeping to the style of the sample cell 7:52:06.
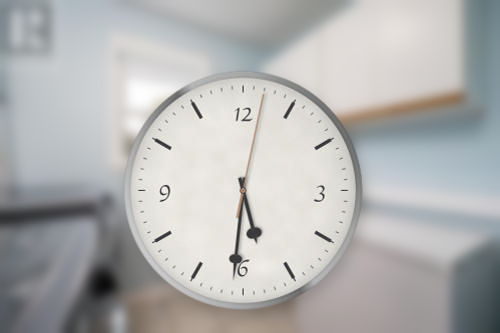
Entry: 5:31:02
